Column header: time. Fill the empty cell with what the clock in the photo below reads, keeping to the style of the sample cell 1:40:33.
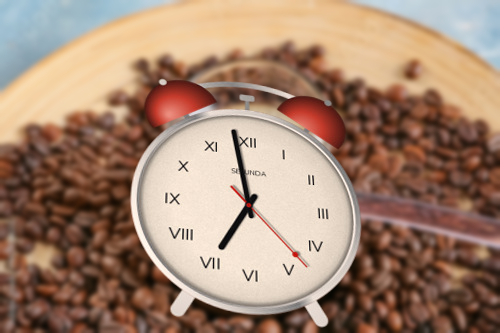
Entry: 6:58:23
